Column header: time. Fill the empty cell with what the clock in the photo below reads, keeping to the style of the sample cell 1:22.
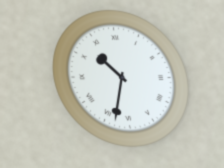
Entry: 10:33
